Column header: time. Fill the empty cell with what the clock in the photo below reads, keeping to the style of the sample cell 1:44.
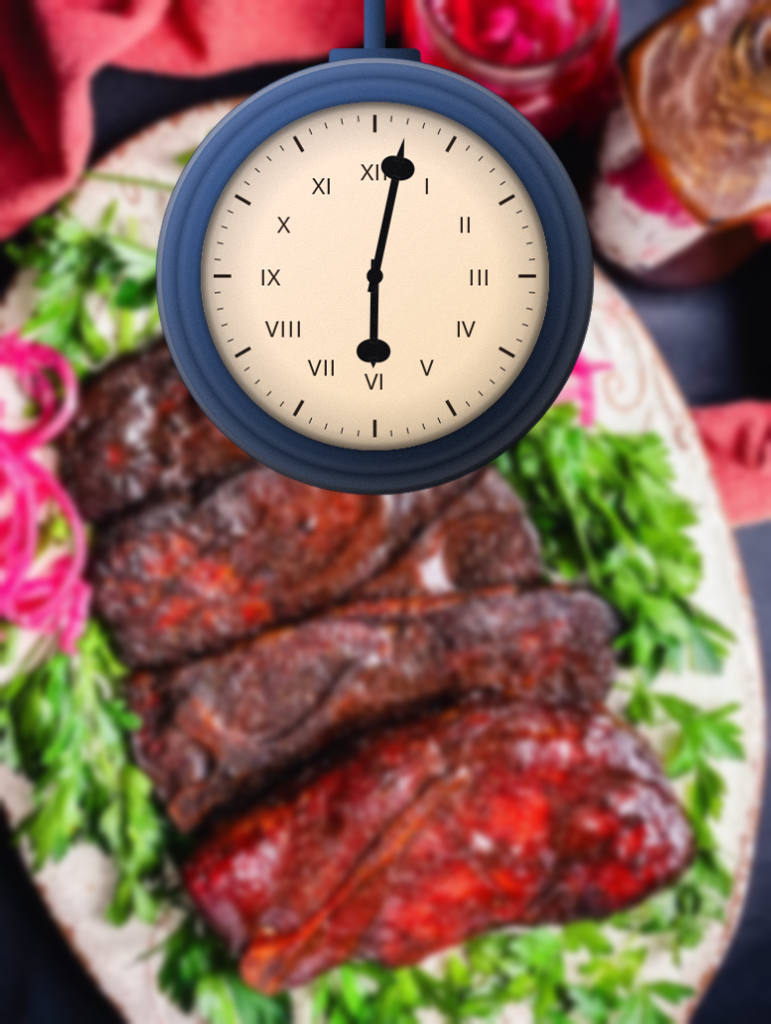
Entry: 6:02
